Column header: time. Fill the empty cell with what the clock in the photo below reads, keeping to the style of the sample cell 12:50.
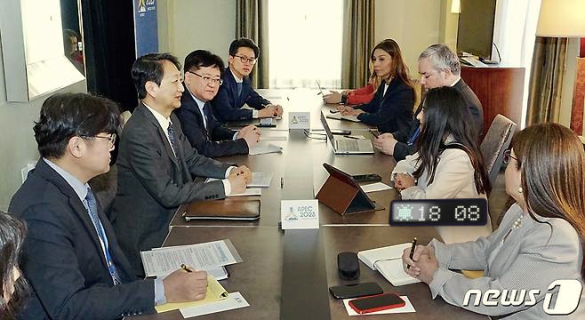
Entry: 18:08
